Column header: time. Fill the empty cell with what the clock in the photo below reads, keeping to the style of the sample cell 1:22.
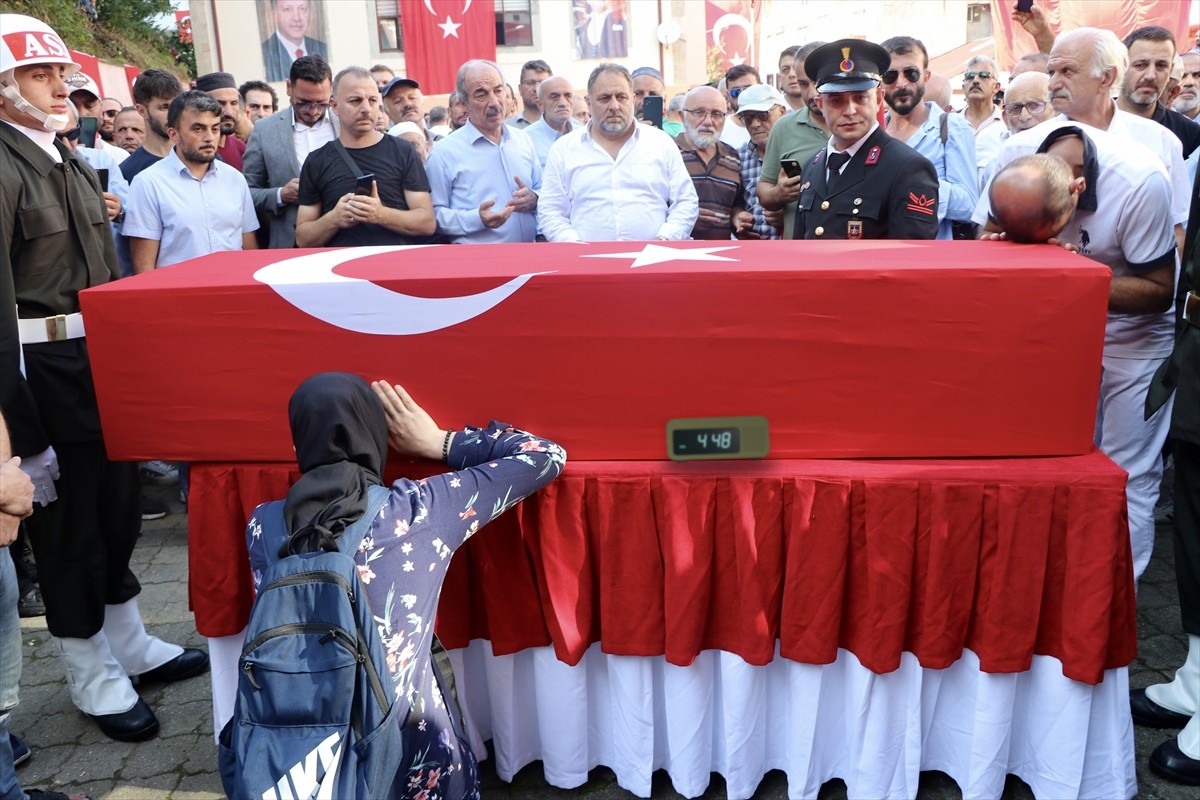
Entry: 4:48
